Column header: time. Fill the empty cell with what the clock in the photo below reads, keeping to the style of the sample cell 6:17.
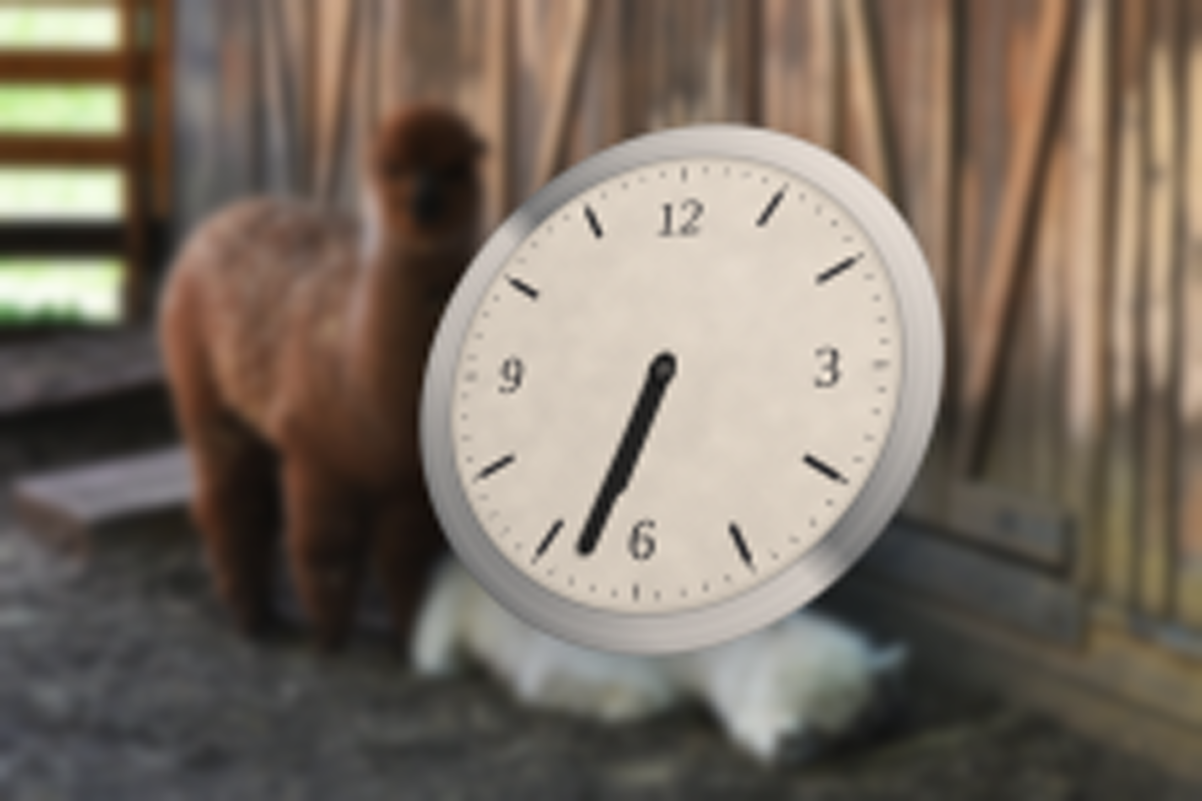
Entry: 6:33
